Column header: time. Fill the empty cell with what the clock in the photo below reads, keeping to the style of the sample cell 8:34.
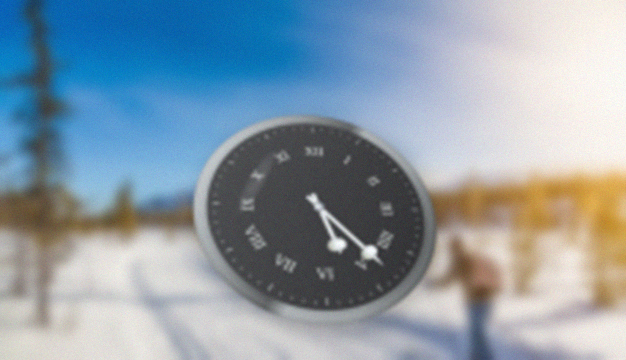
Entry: 5:23
